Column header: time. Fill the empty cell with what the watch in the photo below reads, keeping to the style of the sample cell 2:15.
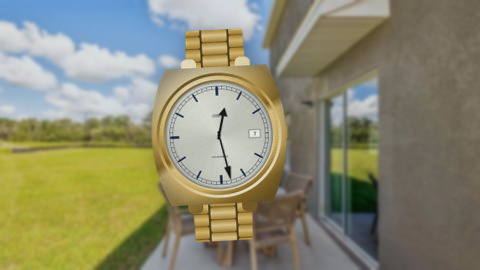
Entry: 12:28
